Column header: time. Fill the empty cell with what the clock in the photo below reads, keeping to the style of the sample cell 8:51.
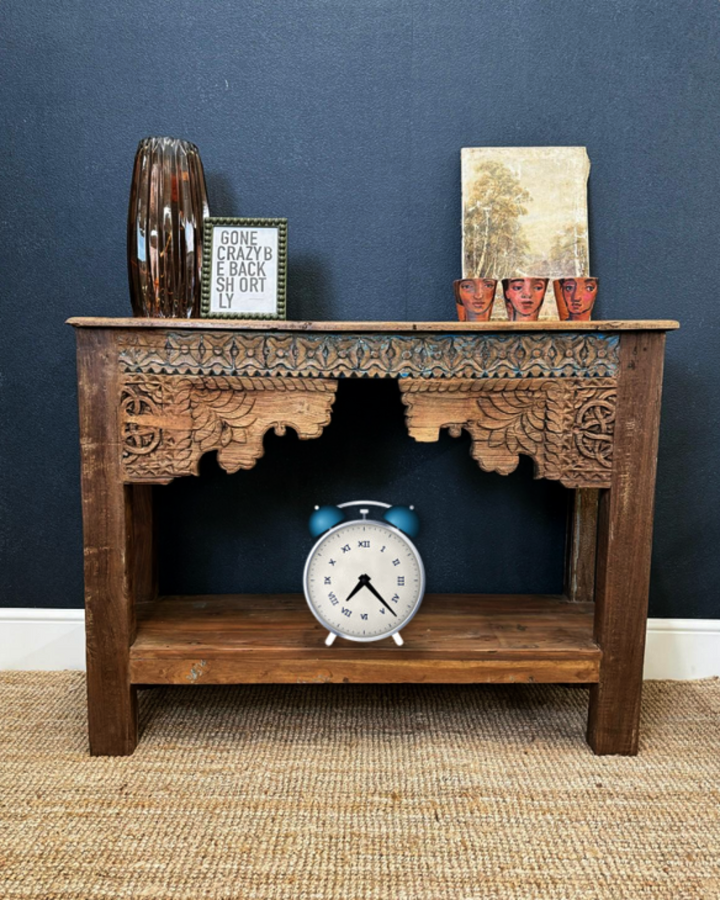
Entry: 7:23
